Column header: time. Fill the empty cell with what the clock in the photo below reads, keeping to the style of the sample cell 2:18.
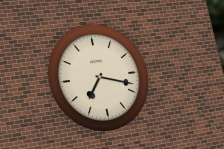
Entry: 7:18
